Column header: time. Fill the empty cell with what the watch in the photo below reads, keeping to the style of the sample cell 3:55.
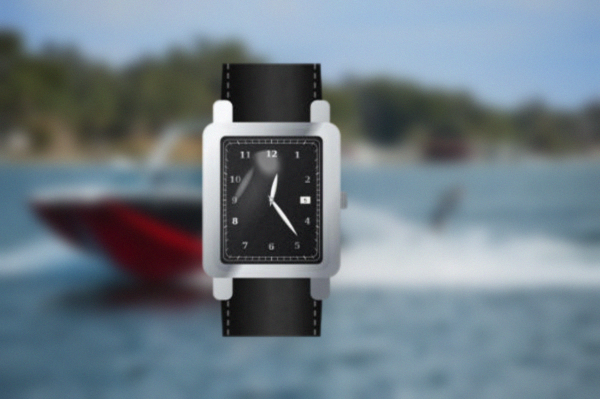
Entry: 12:24
